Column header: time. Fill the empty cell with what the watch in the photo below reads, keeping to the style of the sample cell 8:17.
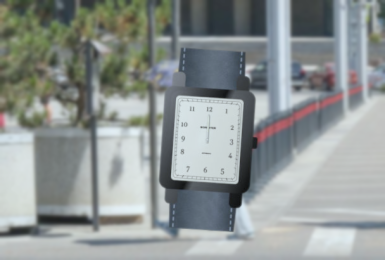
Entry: 12:00
